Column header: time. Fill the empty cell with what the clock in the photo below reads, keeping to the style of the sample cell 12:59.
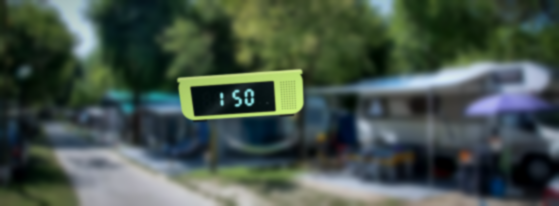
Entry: 1:50
